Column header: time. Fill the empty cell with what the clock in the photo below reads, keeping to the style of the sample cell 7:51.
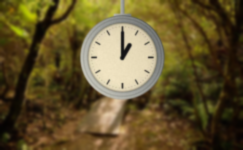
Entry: 1:00
